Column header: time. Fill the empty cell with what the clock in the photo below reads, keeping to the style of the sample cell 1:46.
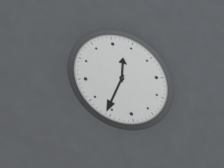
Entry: 12:36
